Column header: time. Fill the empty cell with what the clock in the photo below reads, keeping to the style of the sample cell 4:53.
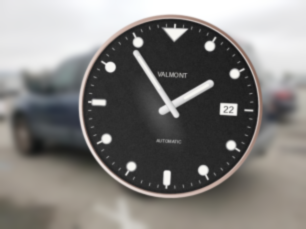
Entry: 1:54
